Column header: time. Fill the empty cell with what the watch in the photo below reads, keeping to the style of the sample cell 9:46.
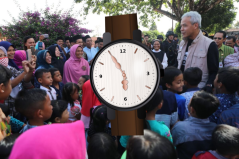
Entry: 5:55
